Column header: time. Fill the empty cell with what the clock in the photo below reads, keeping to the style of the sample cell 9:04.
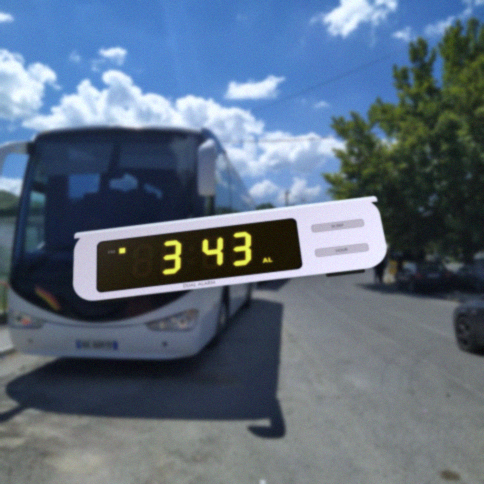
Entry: 3:43
